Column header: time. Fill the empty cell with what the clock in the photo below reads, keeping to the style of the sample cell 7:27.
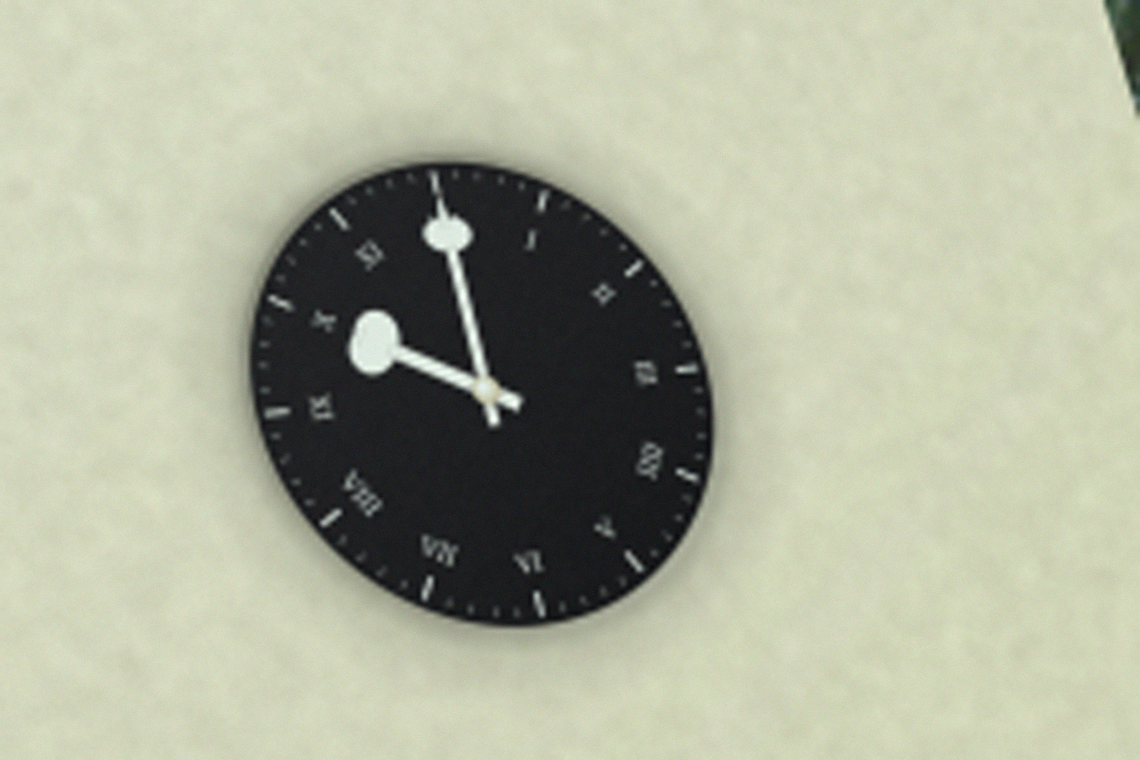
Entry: 10:00
